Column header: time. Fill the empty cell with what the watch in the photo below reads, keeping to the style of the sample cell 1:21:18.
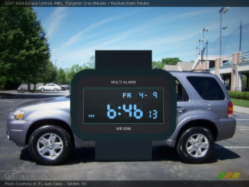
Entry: 6:46:13
